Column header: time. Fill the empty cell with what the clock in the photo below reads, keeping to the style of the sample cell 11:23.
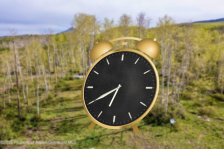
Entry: 6:40
